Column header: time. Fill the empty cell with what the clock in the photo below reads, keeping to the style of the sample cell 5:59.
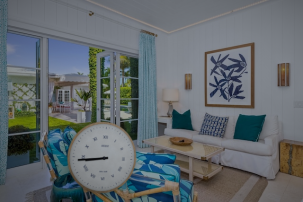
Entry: 8:44
